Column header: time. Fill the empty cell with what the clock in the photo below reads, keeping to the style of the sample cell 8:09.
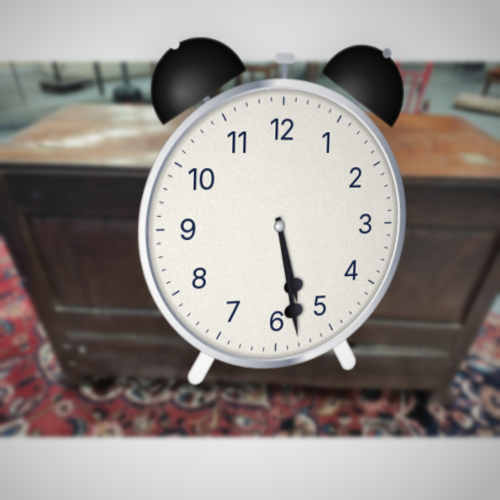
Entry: 5:28
